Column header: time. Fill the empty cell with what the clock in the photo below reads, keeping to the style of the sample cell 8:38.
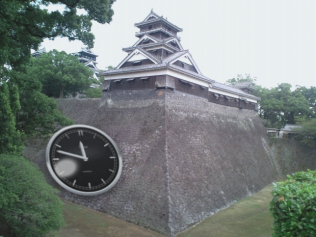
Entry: 11:48
